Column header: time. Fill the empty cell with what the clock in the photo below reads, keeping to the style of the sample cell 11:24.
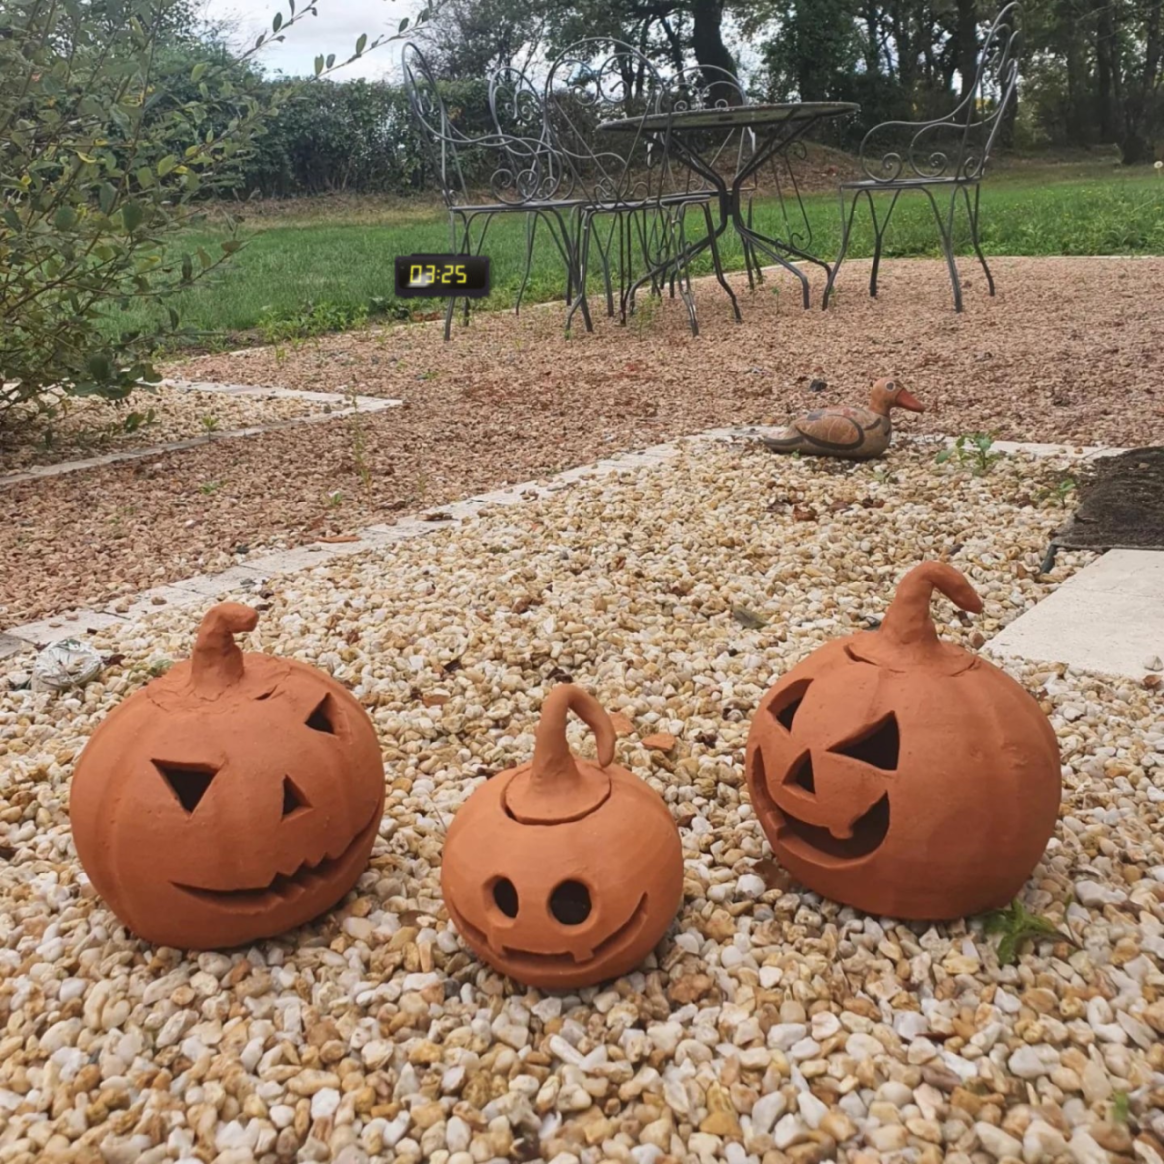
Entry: 3:25
